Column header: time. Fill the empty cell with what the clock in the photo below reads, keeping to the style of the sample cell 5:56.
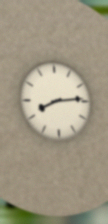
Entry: 8:14
